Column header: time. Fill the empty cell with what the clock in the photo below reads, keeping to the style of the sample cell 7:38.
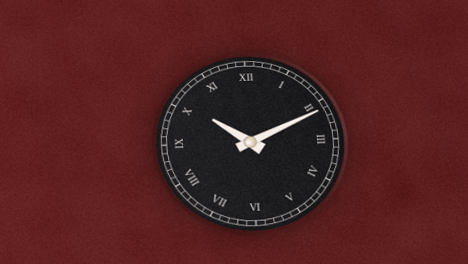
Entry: 10:11
